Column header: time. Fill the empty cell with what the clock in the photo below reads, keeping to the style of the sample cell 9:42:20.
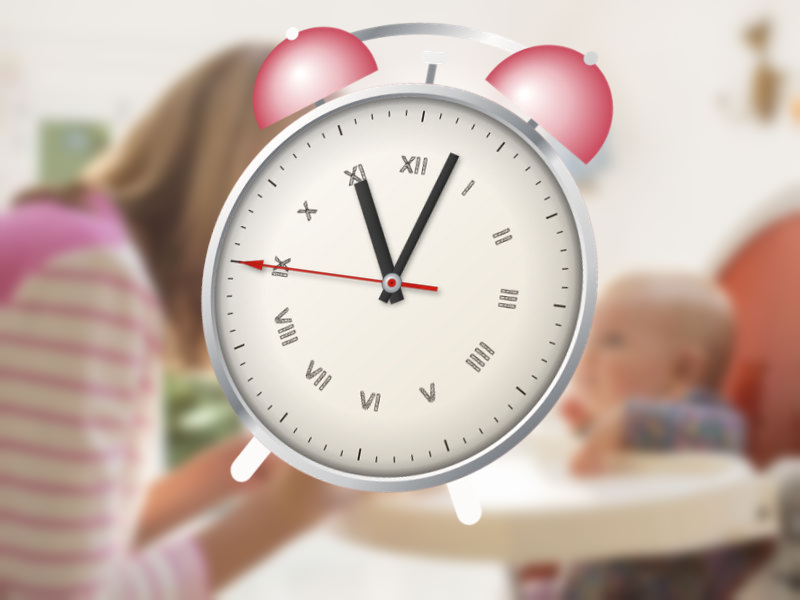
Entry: 11:02:45
